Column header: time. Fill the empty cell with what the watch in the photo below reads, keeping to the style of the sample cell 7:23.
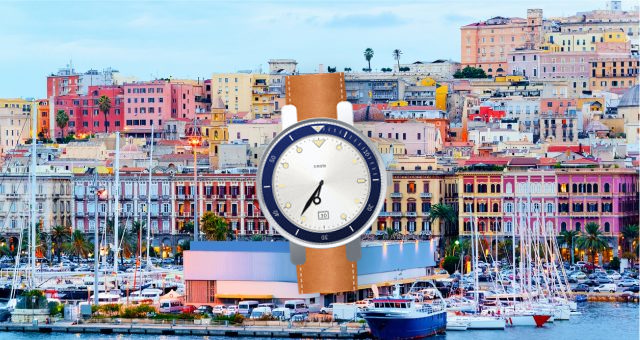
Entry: 6:36
